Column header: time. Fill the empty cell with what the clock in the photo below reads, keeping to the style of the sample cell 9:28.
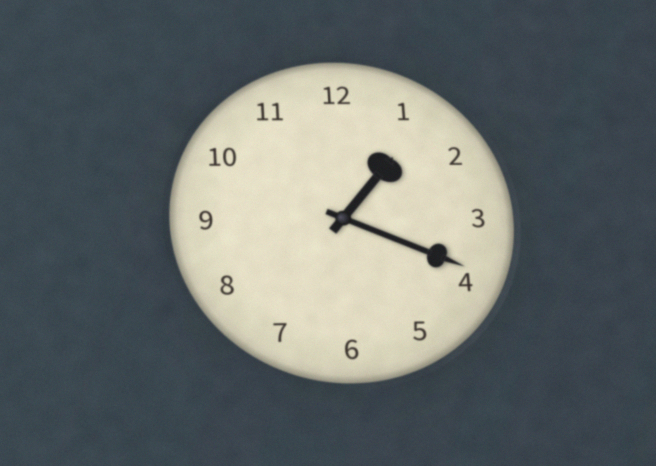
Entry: 1:19
